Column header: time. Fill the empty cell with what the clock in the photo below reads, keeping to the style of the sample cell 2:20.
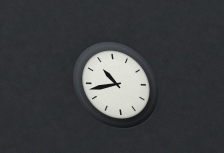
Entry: 10:43
